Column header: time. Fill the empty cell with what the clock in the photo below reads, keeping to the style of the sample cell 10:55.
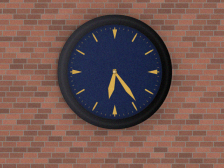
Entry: 6:24
